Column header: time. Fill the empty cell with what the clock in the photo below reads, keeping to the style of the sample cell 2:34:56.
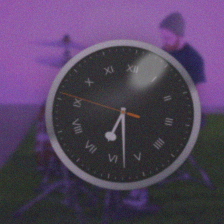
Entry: 6:27:46
